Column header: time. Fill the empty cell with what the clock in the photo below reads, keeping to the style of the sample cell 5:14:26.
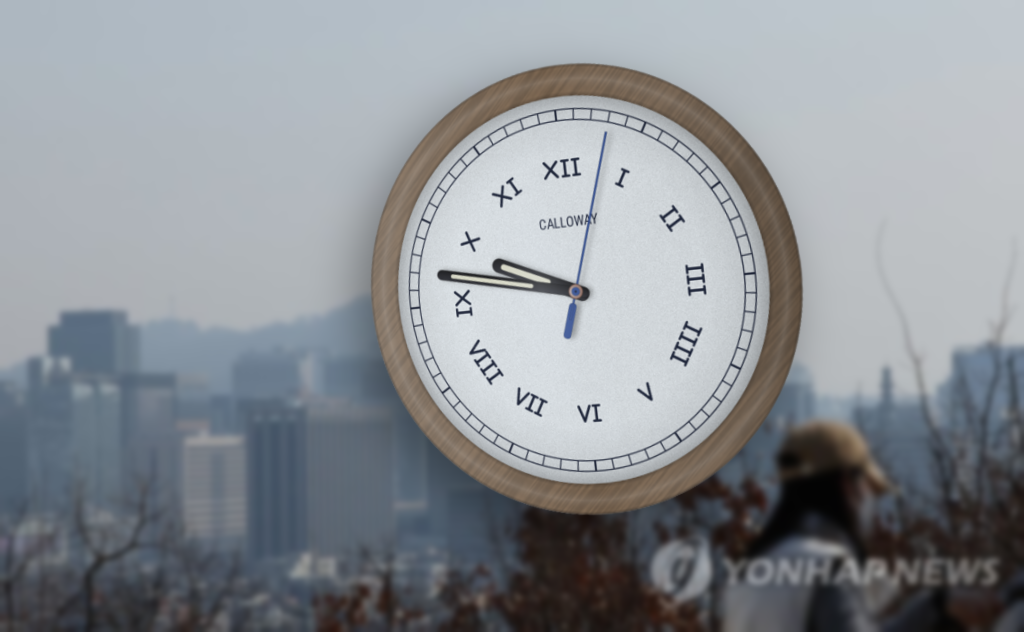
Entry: 9:47:03
